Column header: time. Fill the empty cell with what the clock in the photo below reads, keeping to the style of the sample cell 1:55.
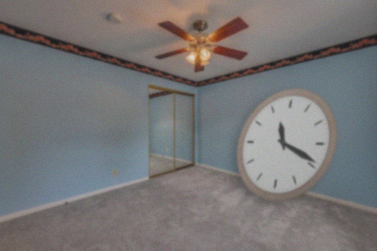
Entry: 11:19
